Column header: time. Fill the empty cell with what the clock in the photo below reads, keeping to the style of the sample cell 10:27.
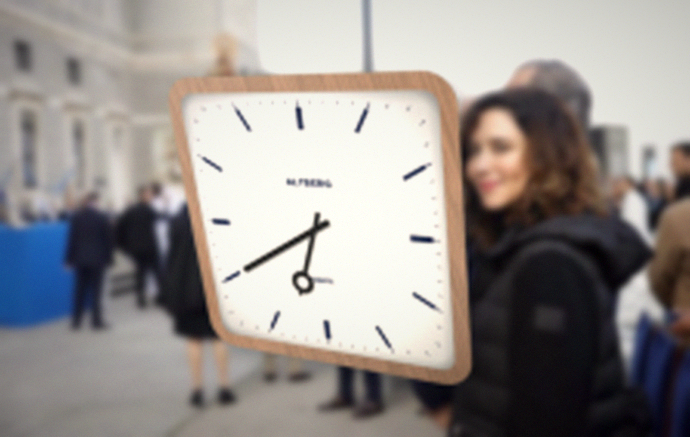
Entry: 6:40
